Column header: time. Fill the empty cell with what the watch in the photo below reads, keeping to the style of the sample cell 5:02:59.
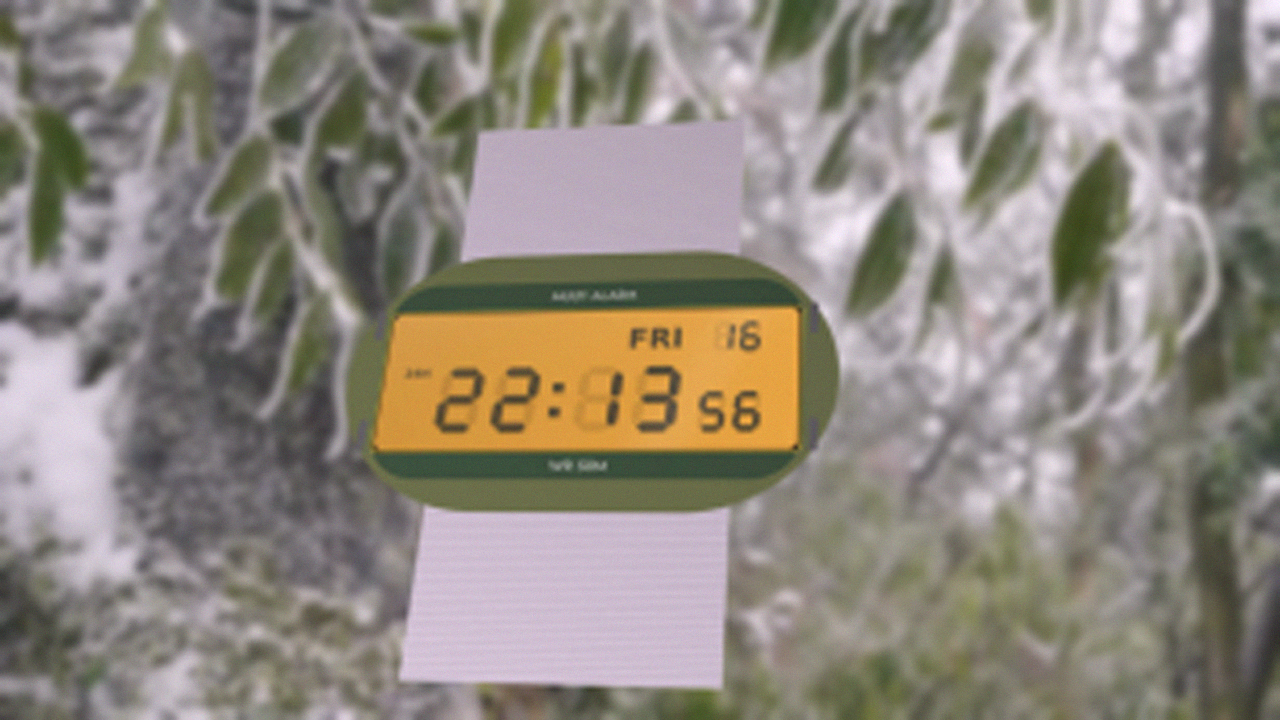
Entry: 22:13:56
